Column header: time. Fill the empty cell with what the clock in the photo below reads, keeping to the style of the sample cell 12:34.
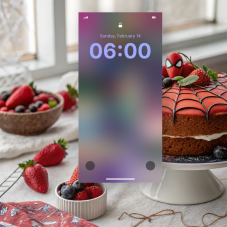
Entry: 6:00
